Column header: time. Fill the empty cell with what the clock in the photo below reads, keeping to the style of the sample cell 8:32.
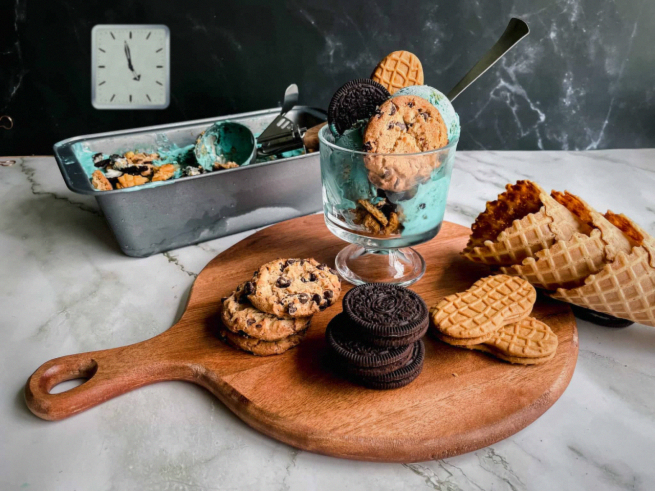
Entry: 4:58
